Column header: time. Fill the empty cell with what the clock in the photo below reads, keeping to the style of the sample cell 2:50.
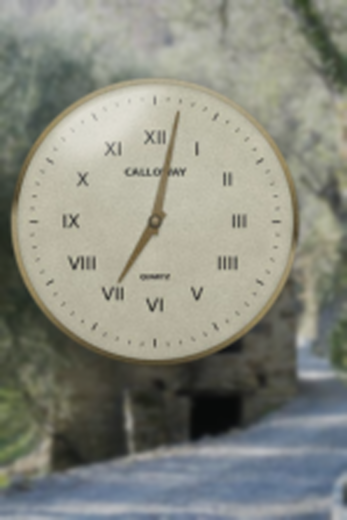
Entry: 7:02
